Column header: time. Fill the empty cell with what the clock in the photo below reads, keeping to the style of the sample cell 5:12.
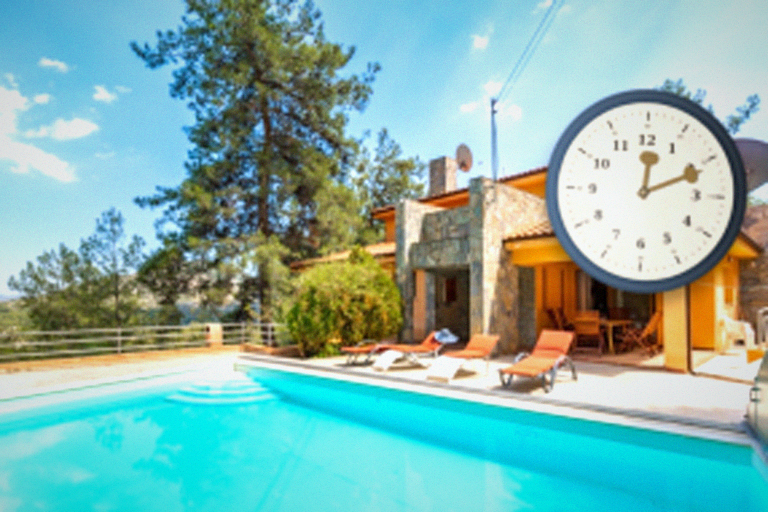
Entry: 12:11
